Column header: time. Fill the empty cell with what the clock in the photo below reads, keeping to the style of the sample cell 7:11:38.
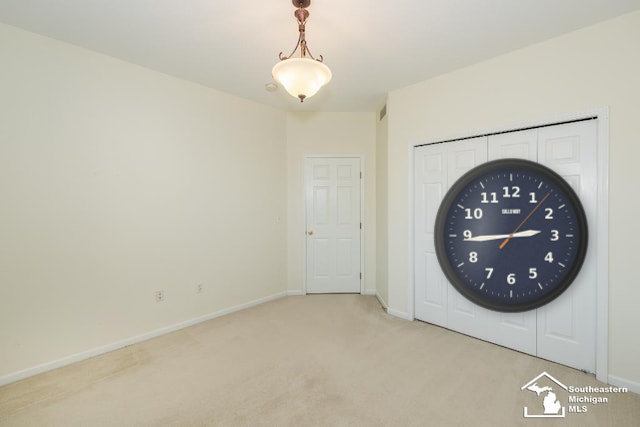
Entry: 2:44:07
